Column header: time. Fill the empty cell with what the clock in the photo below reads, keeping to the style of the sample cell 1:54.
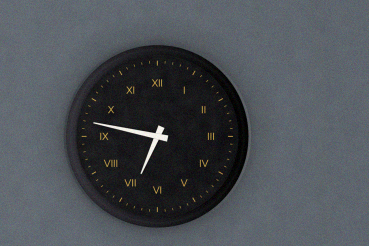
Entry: 6:47
